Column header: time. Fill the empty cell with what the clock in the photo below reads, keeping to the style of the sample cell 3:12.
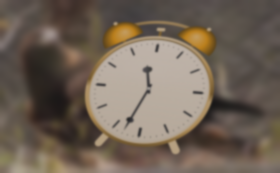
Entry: 11:33
